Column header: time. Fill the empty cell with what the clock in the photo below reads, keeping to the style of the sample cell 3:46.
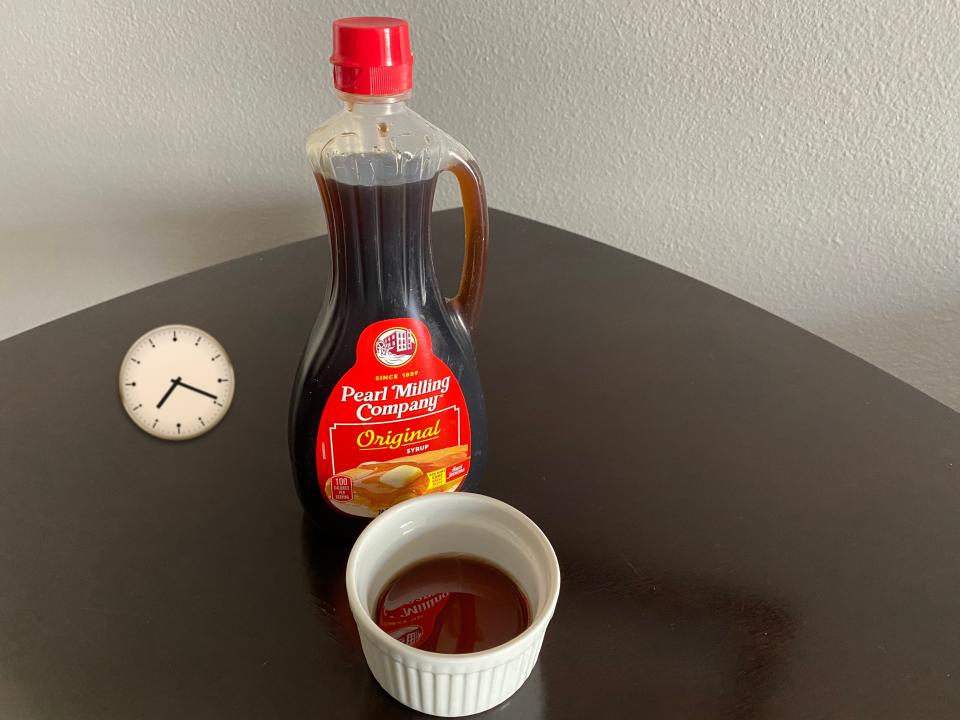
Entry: 7:19
